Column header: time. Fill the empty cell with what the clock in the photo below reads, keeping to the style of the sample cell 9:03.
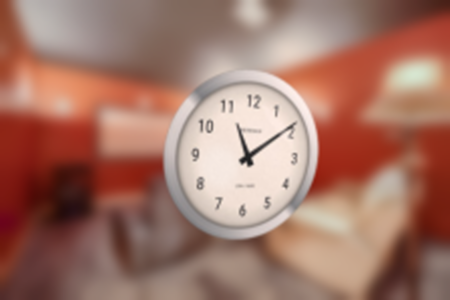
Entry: 11:09
